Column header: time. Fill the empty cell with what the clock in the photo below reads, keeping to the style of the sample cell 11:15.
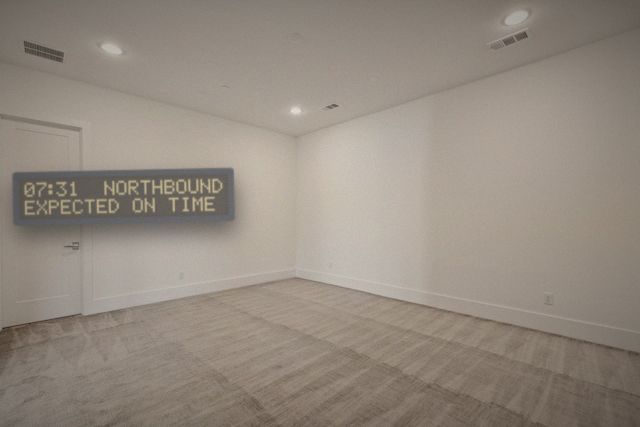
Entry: 7:31
